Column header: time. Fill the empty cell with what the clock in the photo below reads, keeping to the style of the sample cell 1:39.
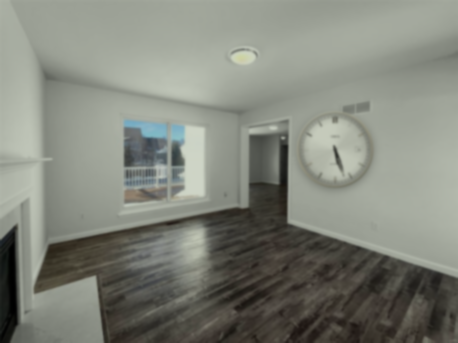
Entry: 5:27
